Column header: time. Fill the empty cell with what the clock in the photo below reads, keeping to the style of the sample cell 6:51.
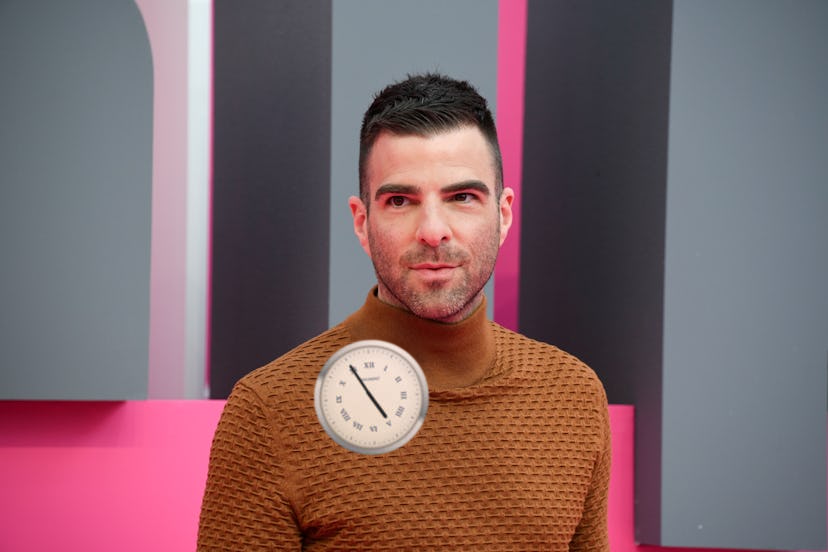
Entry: 4:55
